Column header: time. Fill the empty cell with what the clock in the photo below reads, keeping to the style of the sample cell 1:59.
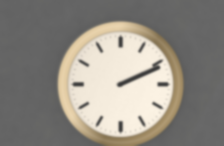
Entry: 2:11
